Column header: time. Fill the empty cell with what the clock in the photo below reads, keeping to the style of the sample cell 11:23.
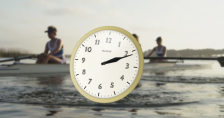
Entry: 2:11
